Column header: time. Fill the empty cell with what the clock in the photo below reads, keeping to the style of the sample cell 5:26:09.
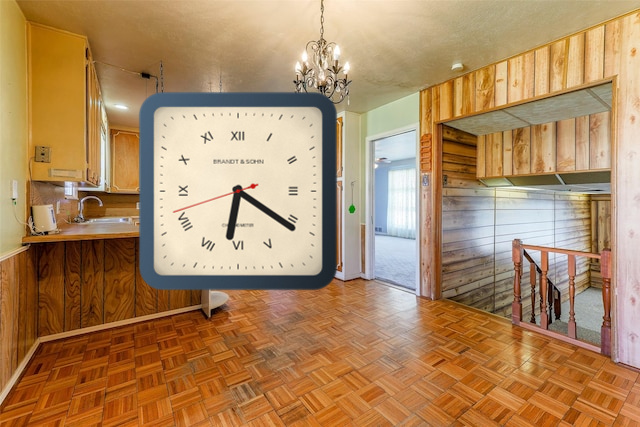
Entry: 6:20:42
